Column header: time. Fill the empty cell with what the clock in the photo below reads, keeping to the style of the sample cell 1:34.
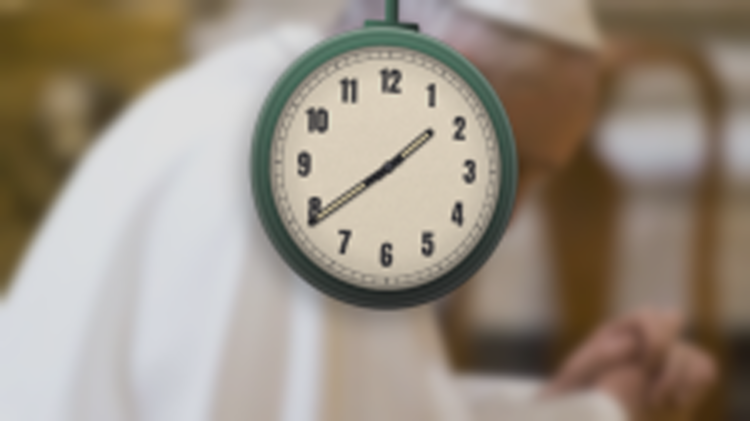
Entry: 1:39
